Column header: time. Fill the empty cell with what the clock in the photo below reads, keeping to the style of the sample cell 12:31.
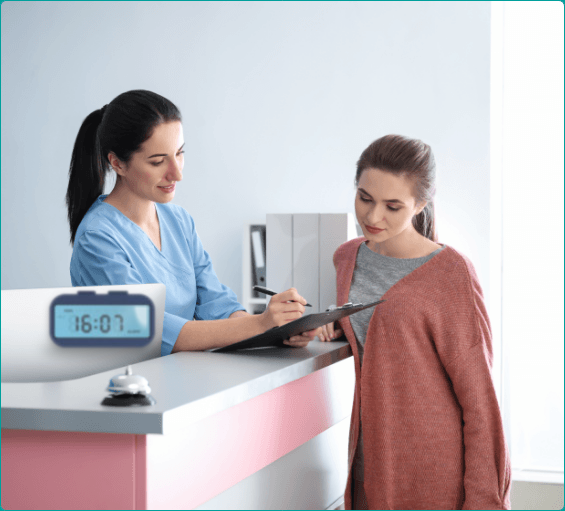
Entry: 16:07
